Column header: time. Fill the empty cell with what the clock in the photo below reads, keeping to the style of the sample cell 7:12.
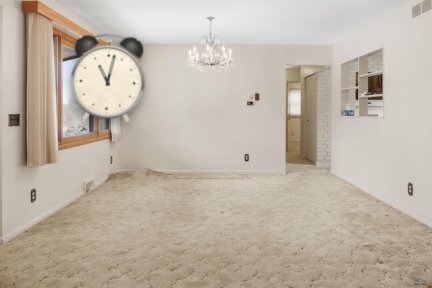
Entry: 11:02
